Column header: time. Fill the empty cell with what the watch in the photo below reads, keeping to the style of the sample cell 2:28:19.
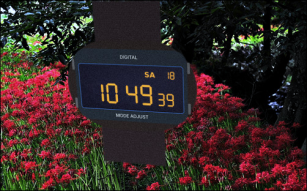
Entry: 10:49:39
